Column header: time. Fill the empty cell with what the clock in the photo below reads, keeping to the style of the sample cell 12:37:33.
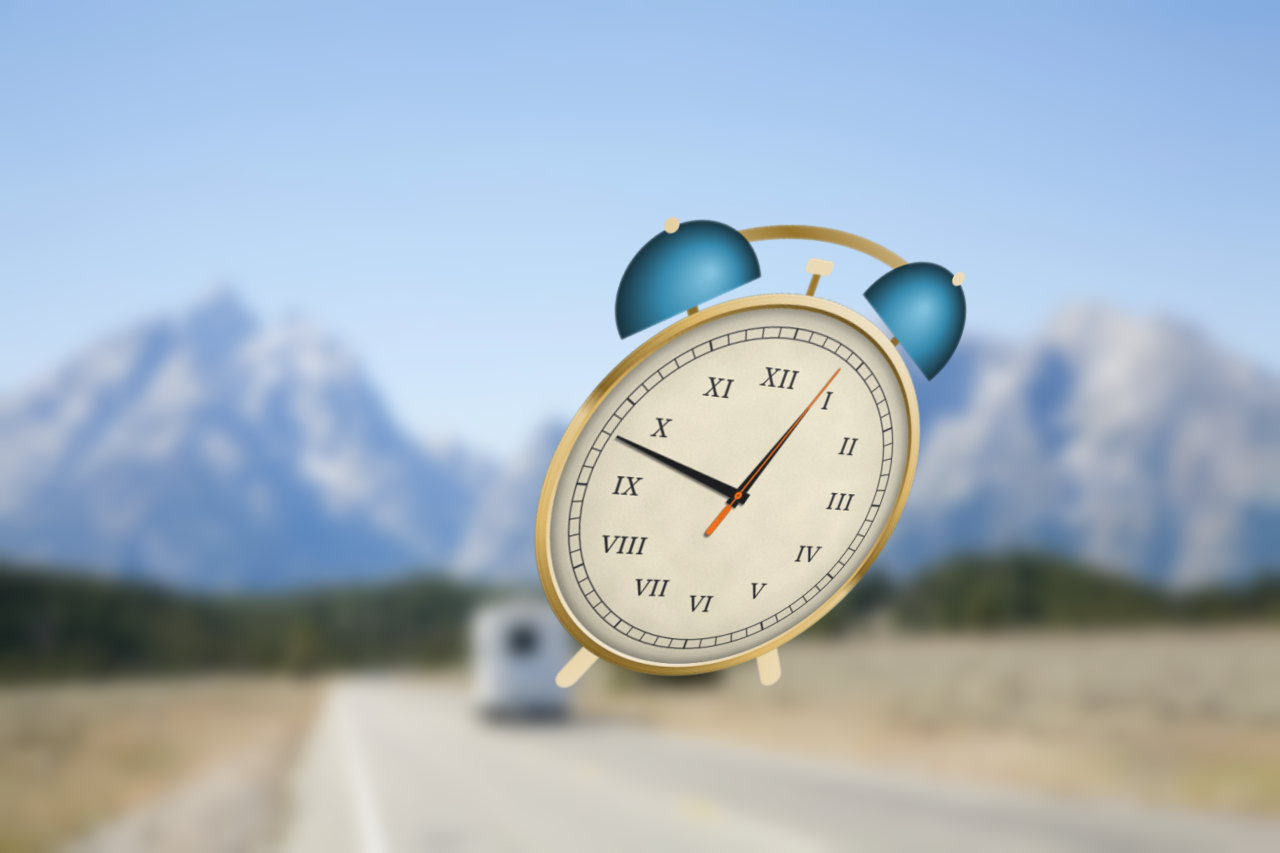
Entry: 12:48:04
